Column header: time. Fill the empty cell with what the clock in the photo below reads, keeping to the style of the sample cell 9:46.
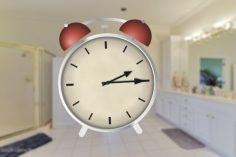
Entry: 2:15
